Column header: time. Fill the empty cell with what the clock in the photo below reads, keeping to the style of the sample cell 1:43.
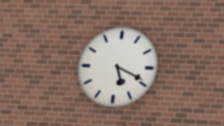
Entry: 5:19
